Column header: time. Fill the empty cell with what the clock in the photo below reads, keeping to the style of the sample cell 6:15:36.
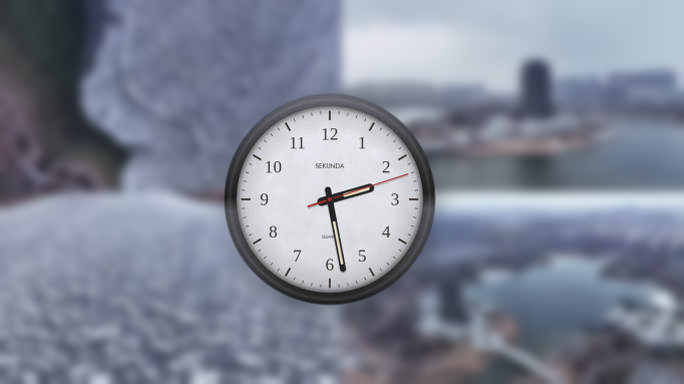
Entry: 2:28:12
